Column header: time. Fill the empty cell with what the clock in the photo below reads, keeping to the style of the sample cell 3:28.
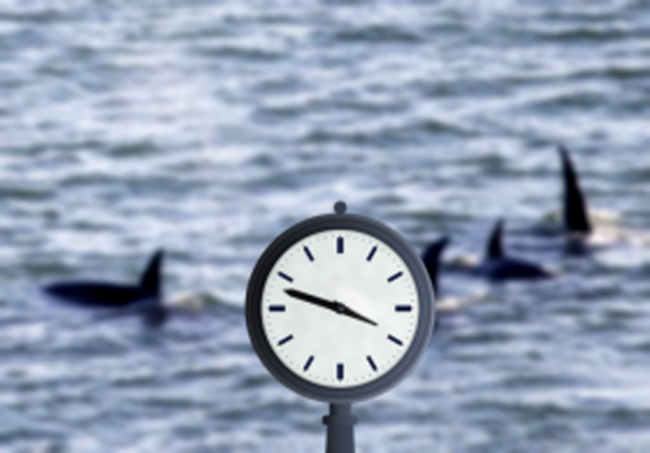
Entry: 3:48
